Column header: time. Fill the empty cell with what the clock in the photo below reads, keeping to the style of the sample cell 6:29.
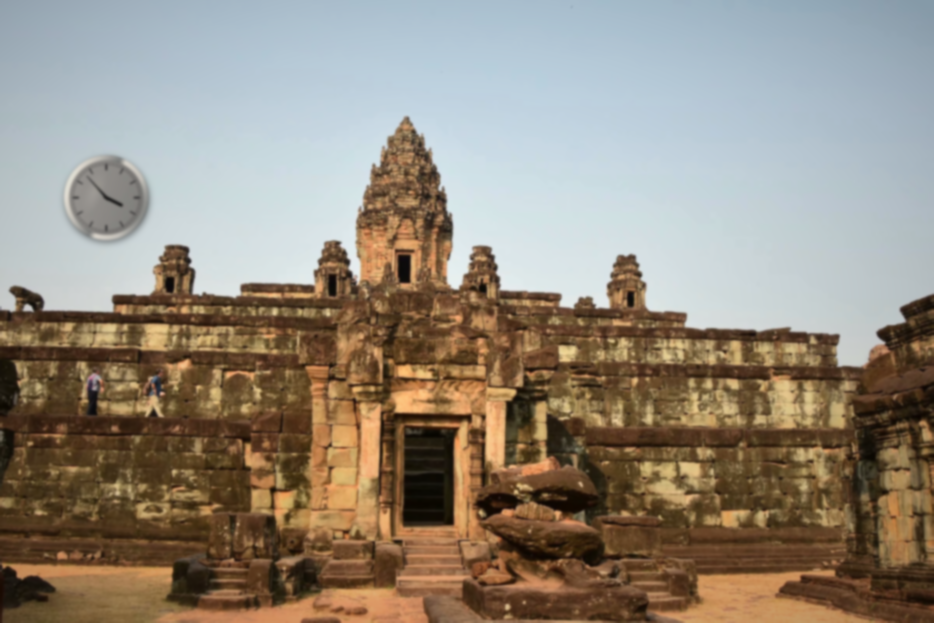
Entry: 3:53
